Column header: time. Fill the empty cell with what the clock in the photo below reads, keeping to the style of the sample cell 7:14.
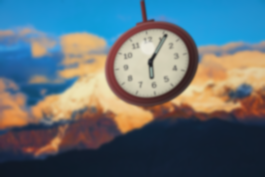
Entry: 6:06
